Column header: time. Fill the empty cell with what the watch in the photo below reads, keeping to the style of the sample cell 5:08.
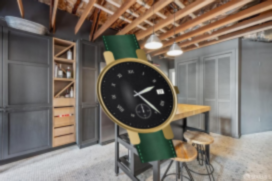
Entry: 2:24
